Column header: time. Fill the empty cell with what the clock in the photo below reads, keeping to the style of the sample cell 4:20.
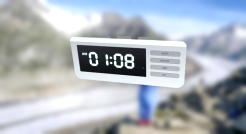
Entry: 1:08
